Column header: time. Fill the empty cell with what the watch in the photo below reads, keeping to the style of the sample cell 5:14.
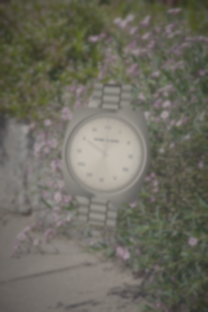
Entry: 10:00
